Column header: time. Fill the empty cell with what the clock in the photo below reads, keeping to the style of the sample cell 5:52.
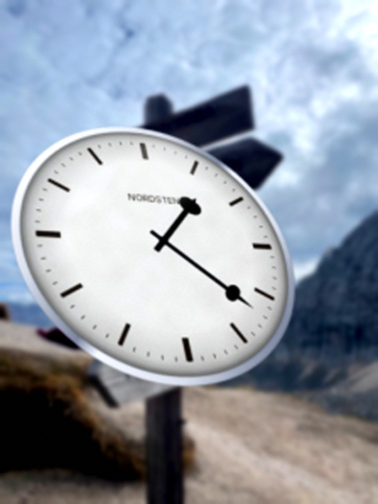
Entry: 1:22
